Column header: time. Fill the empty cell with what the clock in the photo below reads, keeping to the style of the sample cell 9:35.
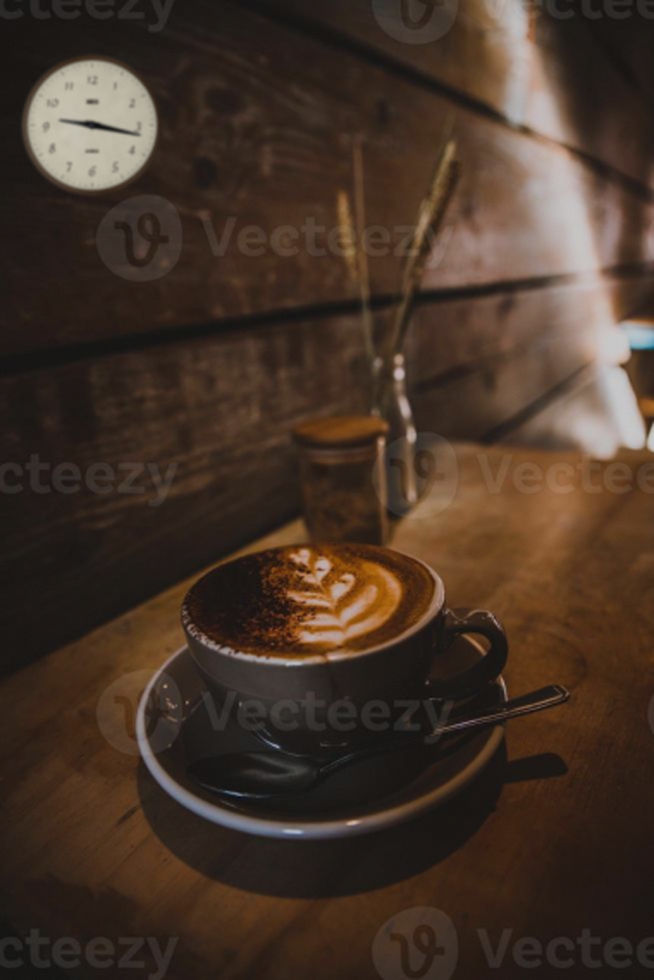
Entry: 9:17
